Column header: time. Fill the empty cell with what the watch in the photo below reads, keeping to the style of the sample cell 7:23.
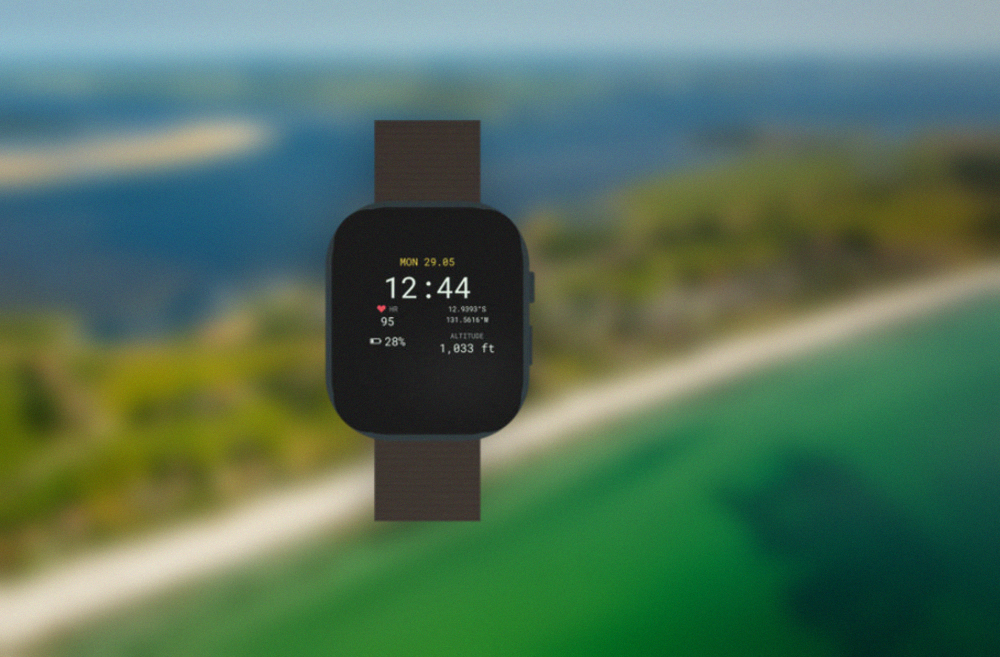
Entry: 12:44
